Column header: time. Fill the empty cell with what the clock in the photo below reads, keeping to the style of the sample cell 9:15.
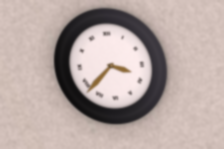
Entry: 3:38
